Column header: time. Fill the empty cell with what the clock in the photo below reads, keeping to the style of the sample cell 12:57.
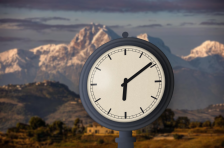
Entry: 6:09
